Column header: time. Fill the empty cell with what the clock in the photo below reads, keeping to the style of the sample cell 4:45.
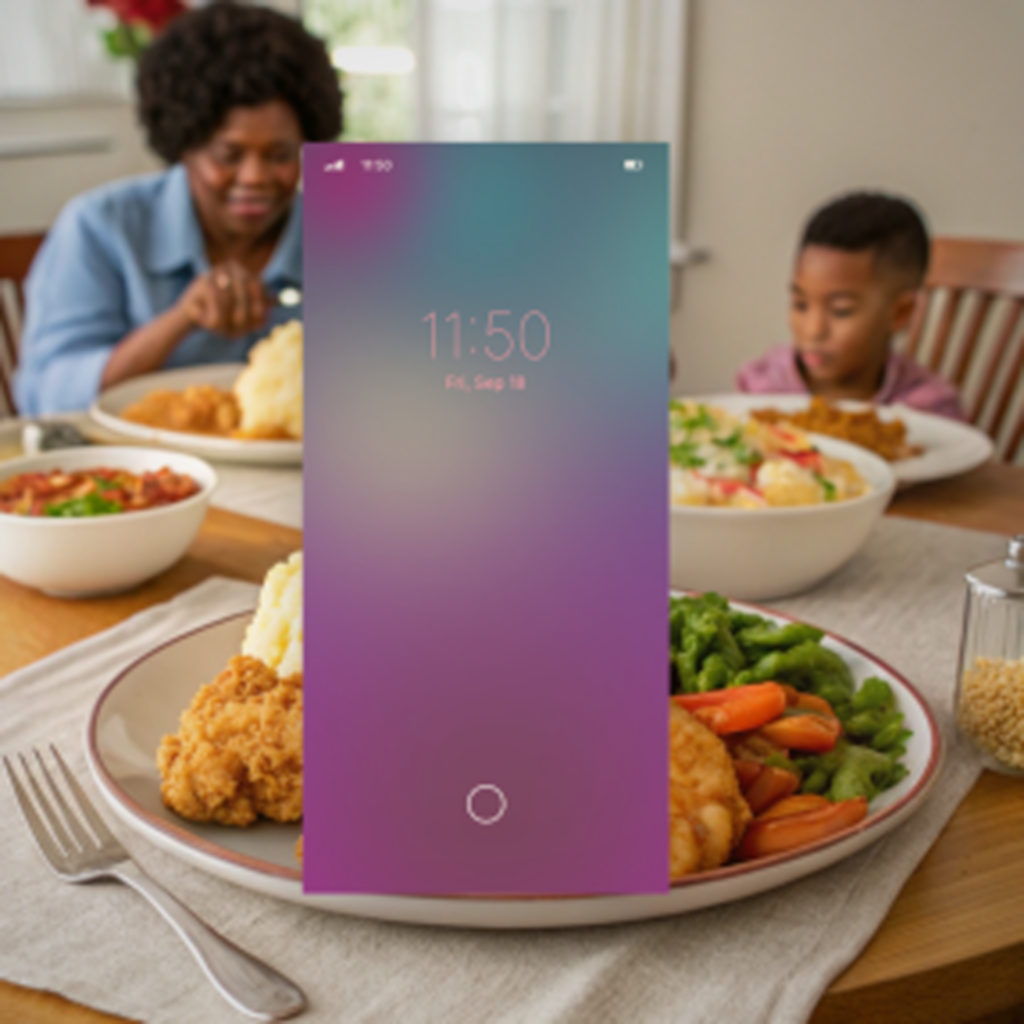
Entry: 11:50
